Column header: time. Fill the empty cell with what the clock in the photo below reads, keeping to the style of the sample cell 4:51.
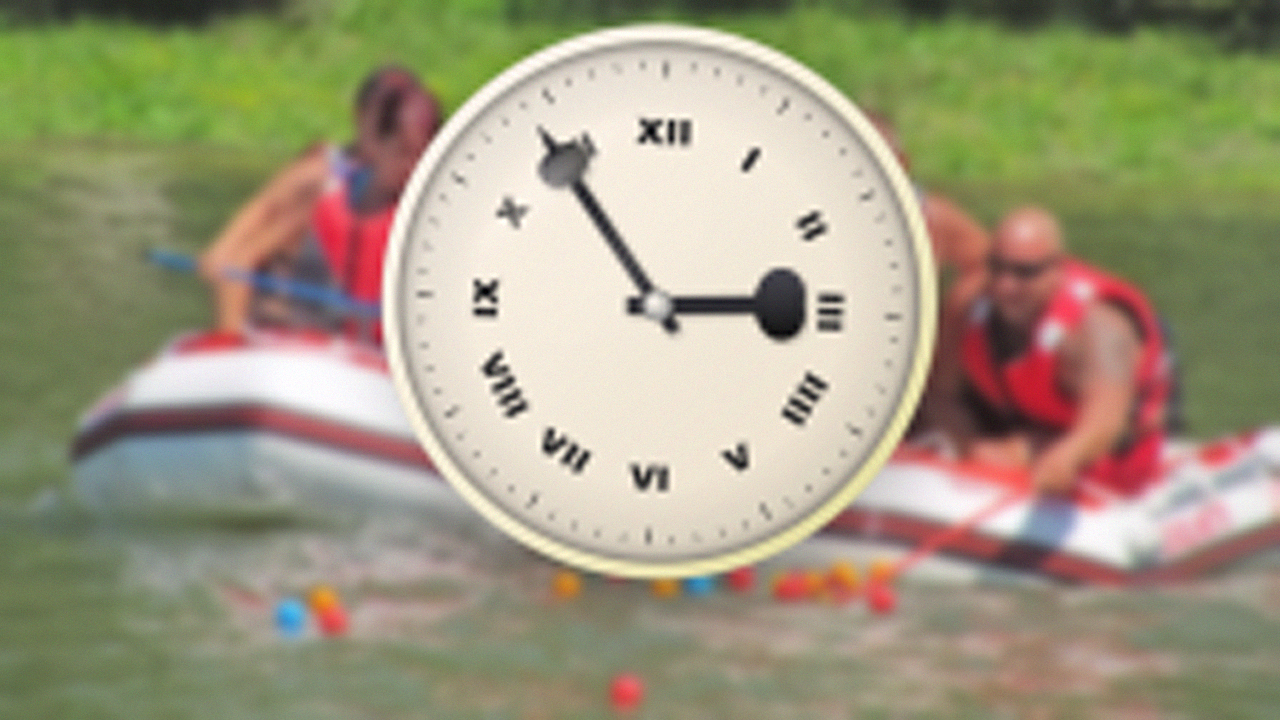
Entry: 2:54
